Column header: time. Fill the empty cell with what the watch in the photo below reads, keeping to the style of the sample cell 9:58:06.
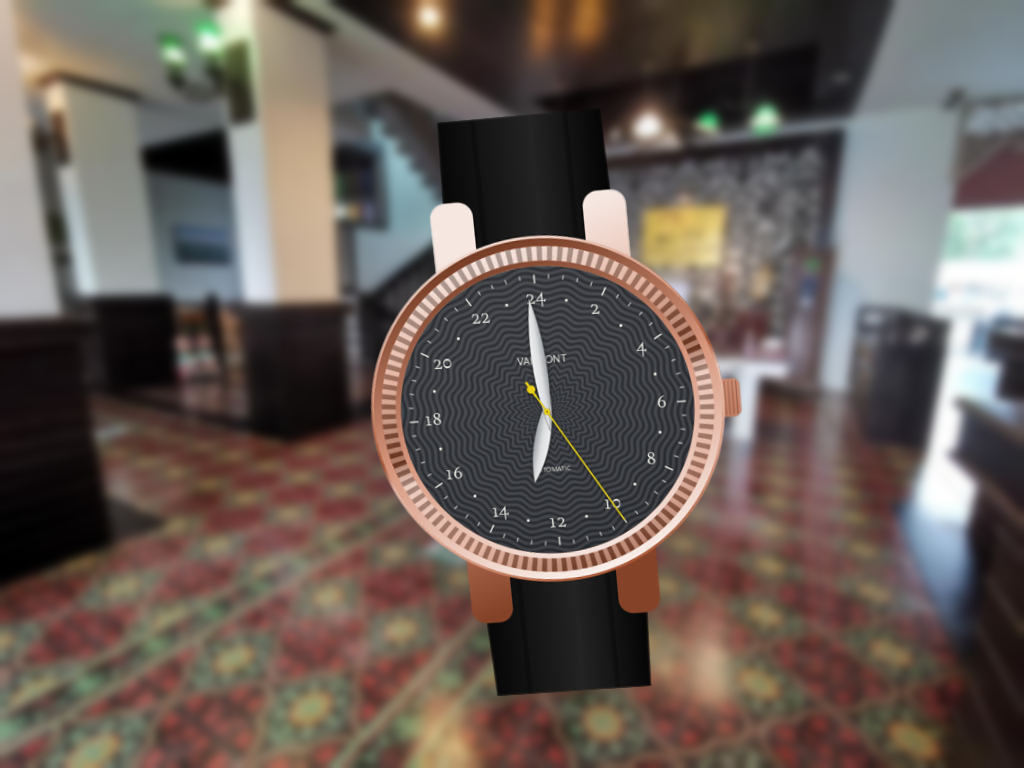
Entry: 12:59:25
